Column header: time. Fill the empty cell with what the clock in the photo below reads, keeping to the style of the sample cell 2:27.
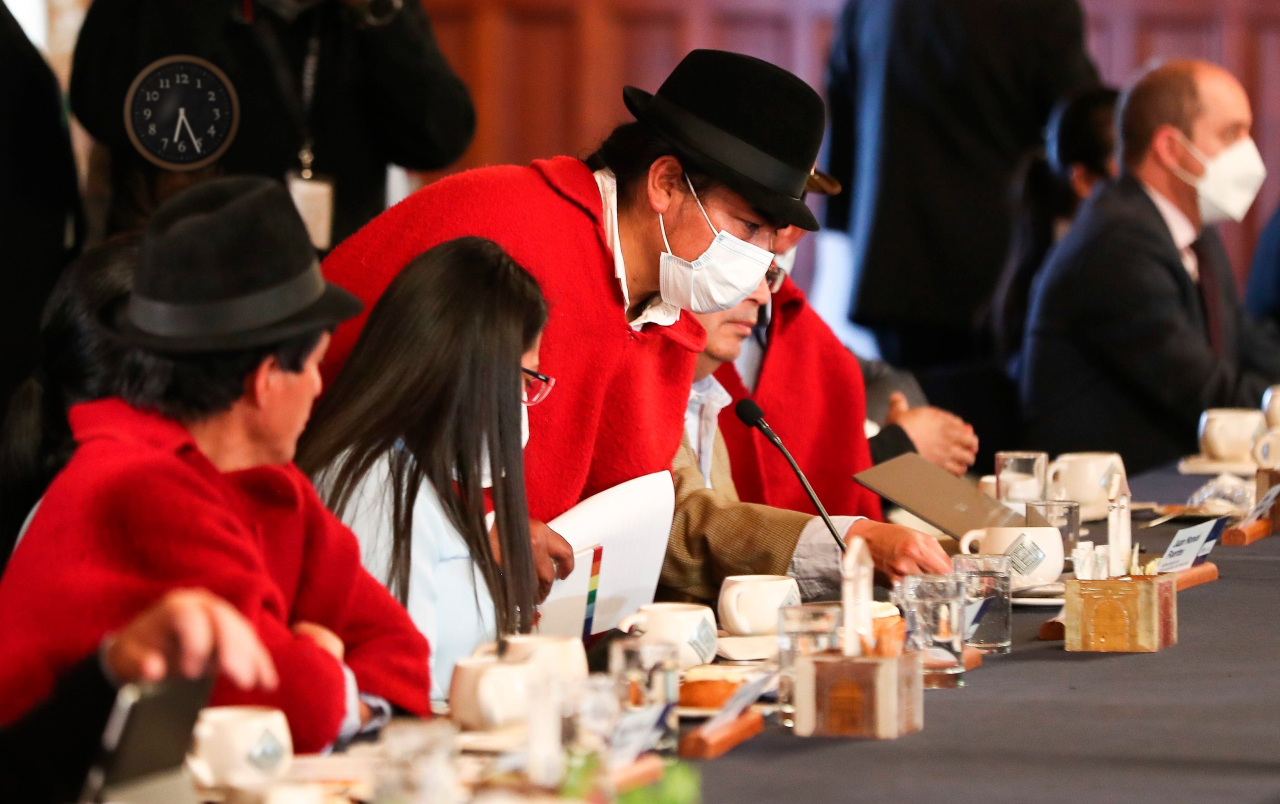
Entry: 6:26
